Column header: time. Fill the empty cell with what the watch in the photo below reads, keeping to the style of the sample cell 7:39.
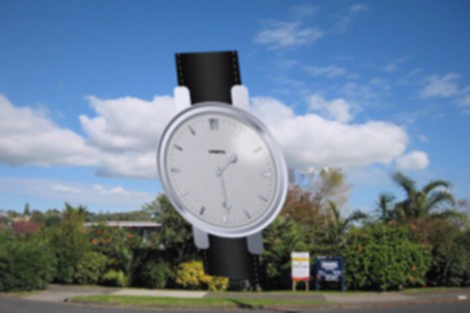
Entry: 1:29
